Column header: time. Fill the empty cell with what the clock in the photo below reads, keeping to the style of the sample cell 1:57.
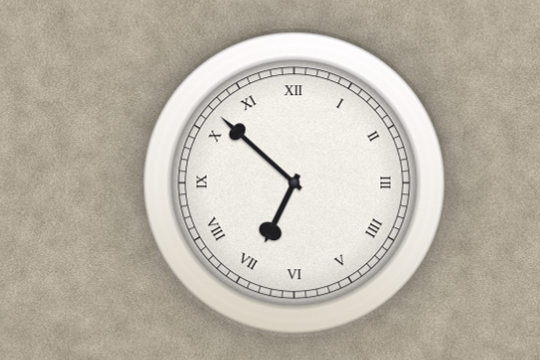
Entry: 6:52
